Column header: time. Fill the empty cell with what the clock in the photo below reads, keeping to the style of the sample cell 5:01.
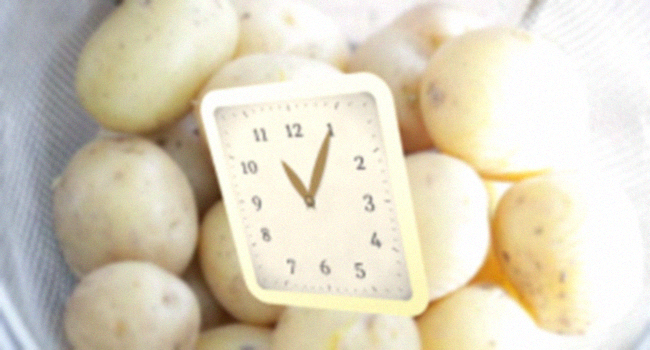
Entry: 11:05
